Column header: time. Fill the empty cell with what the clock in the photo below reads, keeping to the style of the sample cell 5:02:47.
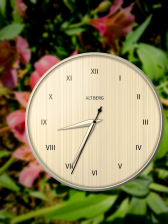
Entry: 8:34:34
